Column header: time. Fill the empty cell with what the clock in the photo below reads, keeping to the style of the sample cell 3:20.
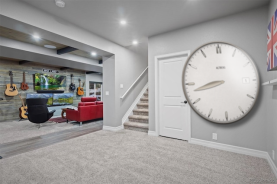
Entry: 8:43
